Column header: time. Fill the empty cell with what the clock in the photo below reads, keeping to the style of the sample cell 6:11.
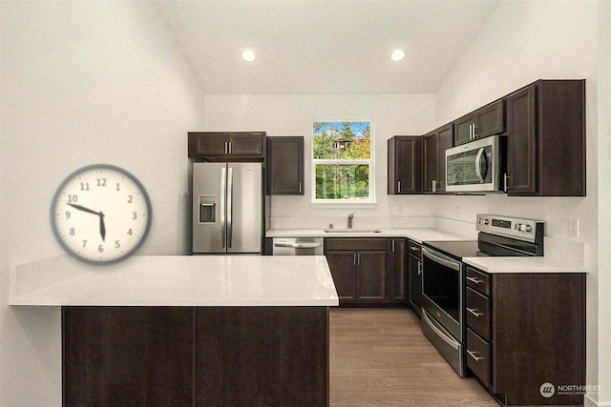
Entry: 5:48
